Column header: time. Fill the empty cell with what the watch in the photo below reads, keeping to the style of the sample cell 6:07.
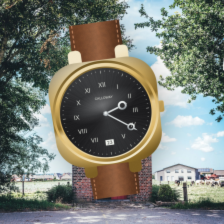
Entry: 2:21
